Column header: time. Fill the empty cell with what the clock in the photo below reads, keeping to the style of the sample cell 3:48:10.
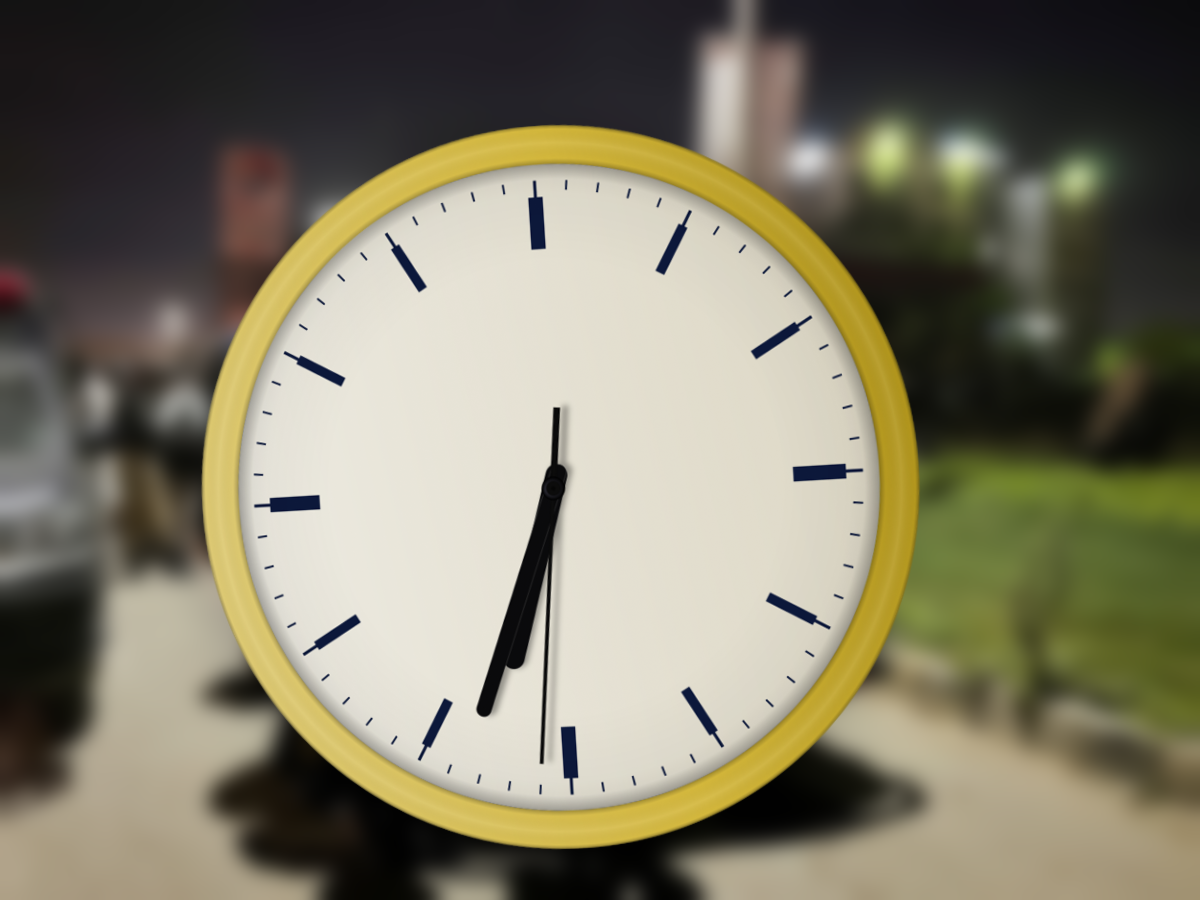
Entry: 6:33:31
